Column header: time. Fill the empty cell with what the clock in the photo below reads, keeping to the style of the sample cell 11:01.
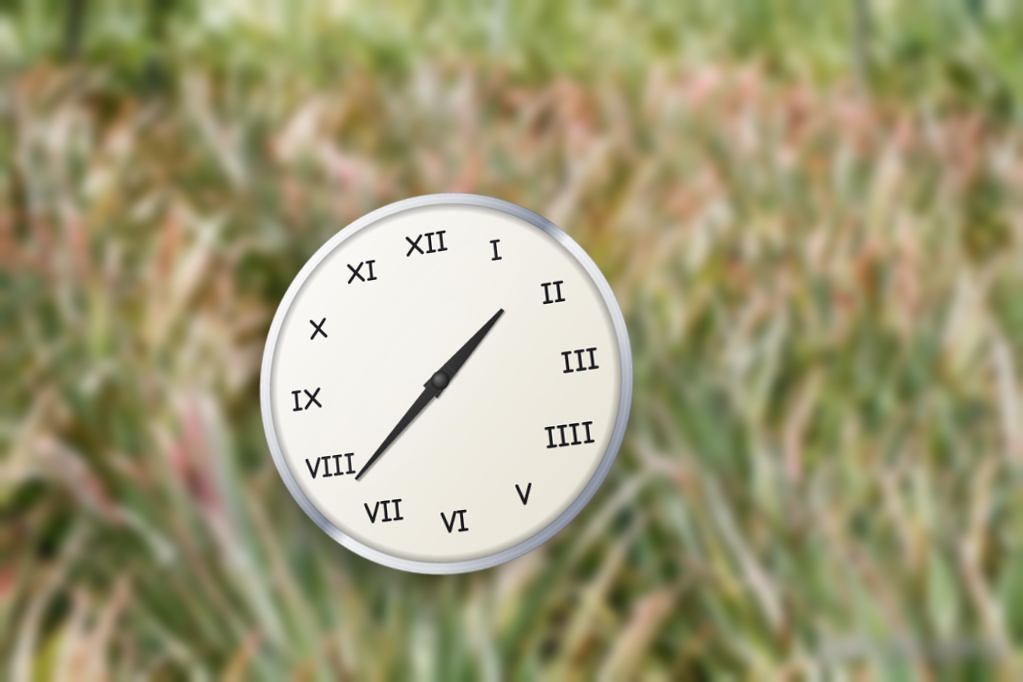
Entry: 1:38
